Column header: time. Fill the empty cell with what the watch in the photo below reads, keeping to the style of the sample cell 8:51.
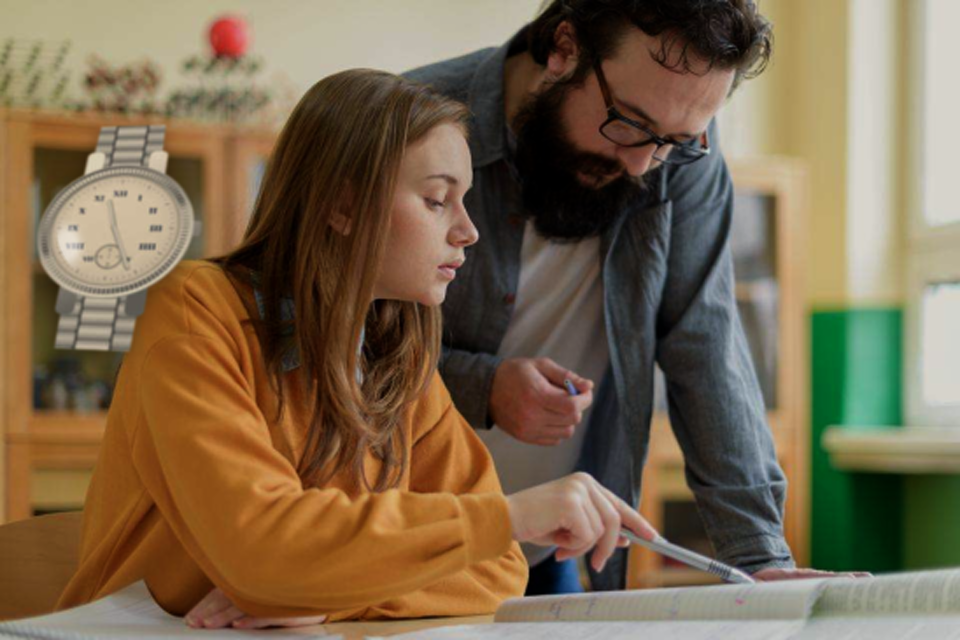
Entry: 11:26
